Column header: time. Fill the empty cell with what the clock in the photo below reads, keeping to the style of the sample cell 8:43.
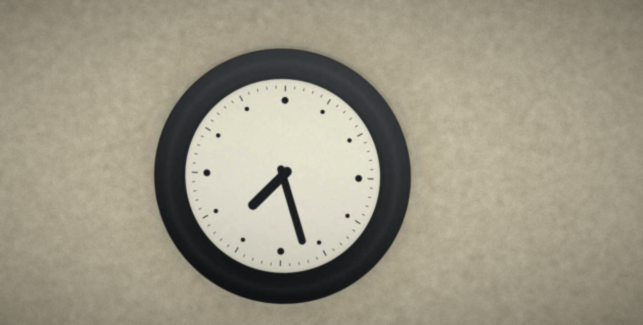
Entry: 7:27
